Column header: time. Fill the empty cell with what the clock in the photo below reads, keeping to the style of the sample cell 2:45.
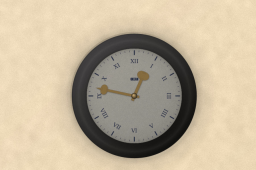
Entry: 12:47
